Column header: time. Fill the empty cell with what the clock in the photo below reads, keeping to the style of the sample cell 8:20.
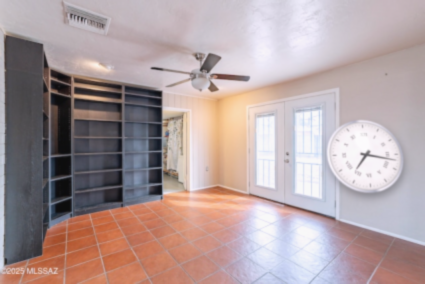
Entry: 7:17
